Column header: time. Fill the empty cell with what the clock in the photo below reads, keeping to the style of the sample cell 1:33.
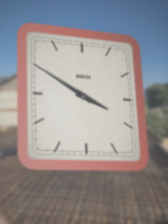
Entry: 3:50
